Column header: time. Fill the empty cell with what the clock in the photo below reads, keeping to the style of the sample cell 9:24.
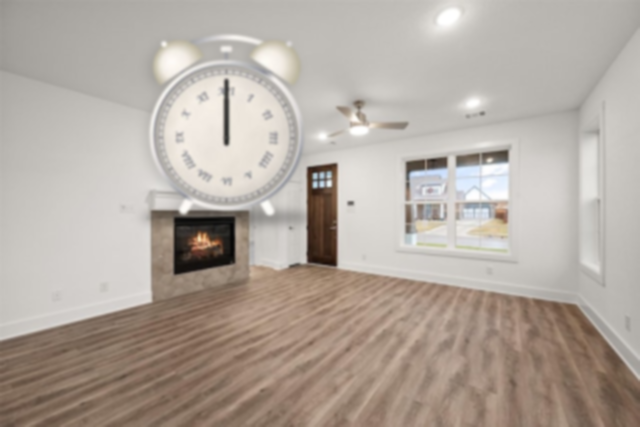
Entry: 12:00
